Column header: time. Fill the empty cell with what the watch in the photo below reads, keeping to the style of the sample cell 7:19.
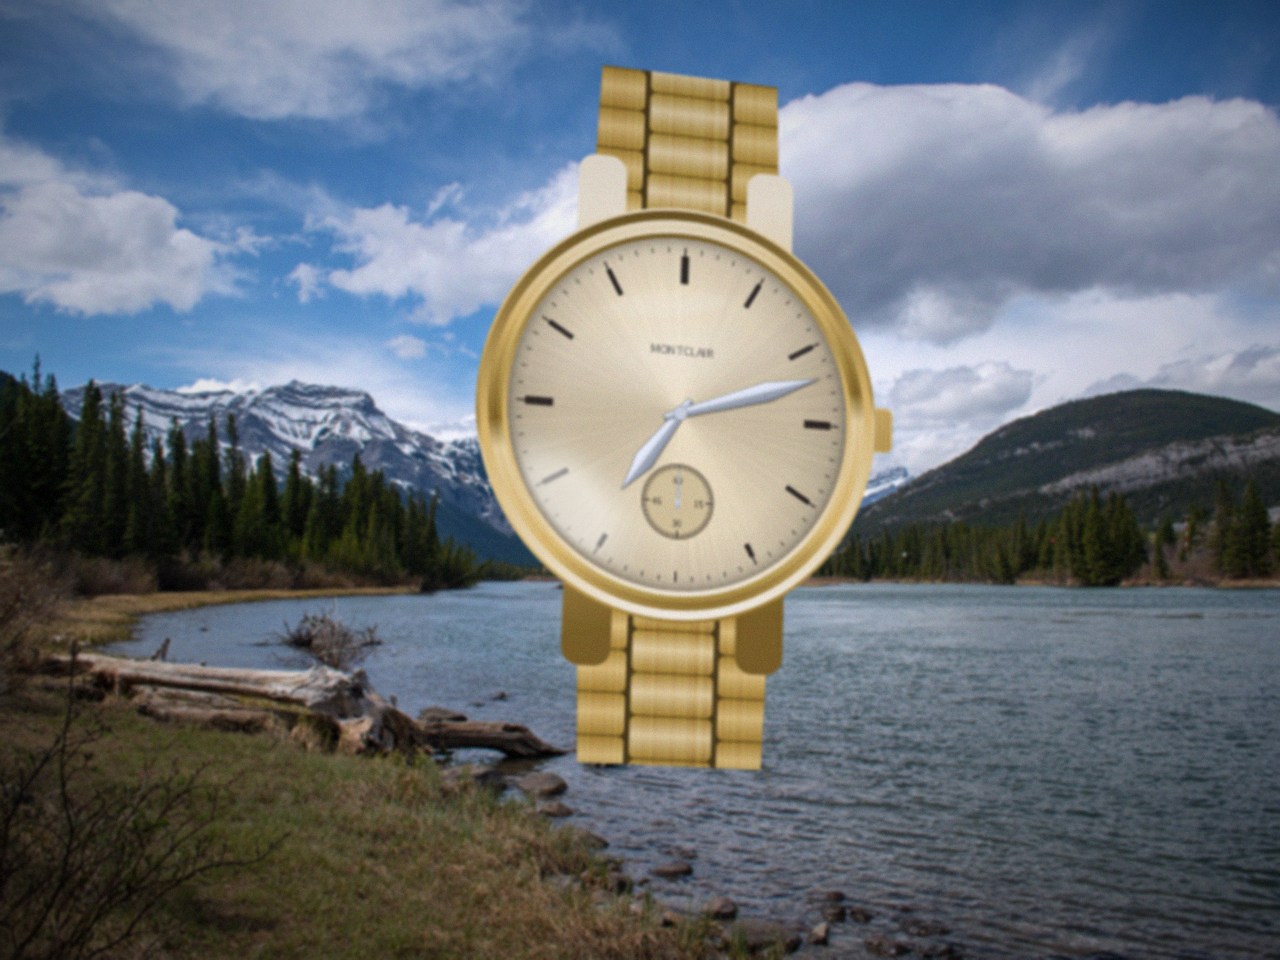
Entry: 7:12
